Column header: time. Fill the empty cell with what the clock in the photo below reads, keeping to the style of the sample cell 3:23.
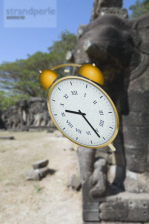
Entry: 9:26
